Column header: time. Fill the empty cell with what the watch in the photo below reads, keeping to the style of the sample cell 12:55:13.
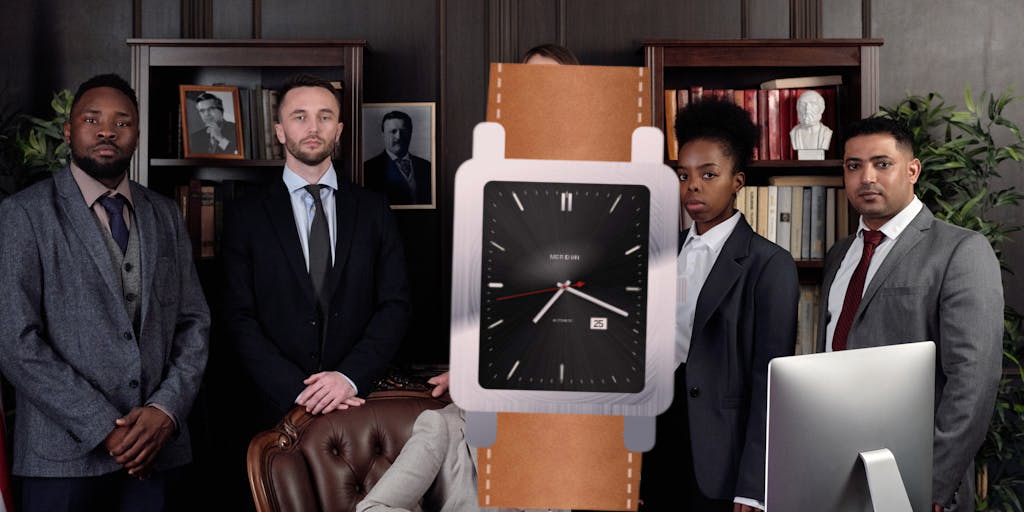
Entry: 7:18:43
